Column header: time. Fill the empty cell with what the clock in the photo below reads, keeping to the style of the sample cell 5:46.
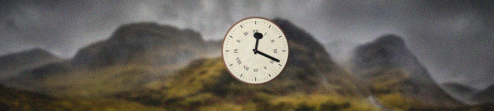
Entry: 12:19
